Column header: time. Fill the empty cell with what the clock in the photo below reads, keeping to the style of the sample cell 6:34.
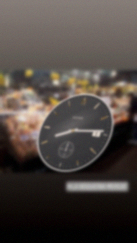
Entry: 8:14
